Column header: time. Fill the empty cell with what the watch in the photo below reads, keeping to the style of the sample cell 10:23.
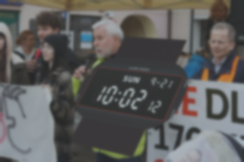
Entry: 10:02
